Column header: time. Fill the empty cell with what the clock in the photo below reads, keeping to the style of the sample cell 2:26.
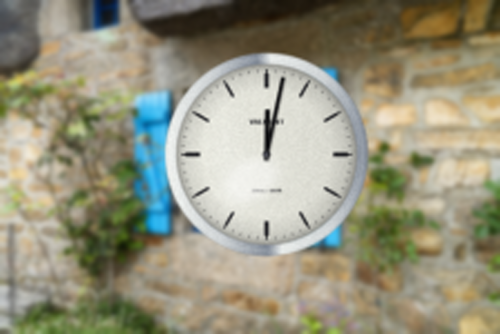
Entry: 12:02
